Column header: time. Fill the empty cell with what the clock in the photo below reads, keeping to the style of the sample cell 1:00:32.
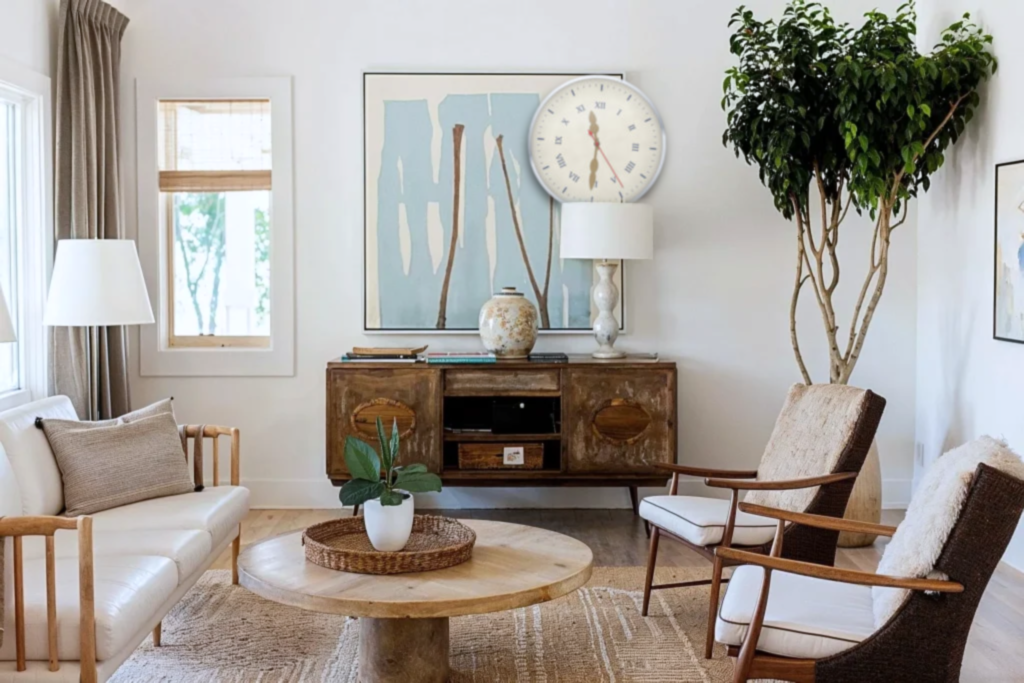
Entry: 11:30:24
